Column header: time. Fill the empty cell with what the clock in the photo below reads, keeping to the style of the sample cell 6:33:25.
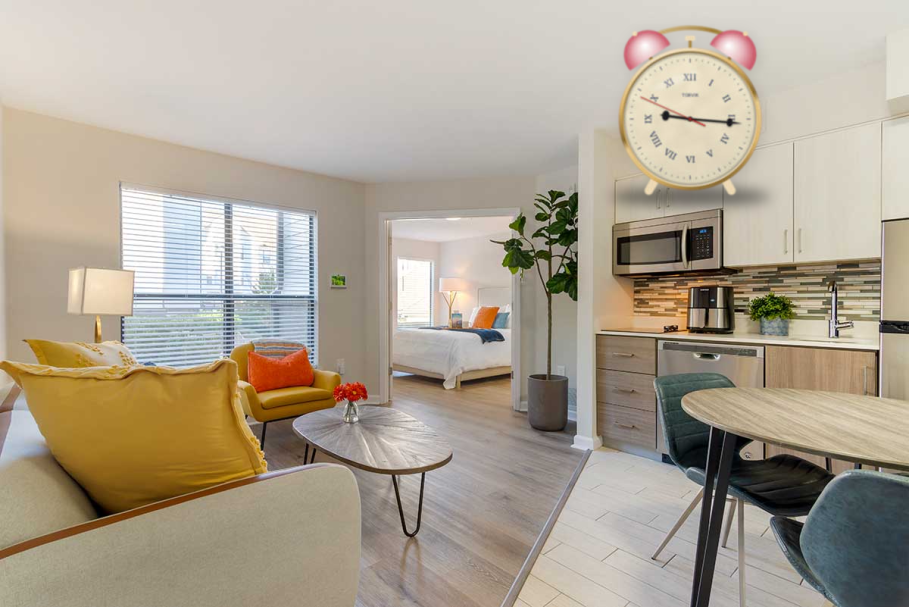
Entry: 9:15:49
